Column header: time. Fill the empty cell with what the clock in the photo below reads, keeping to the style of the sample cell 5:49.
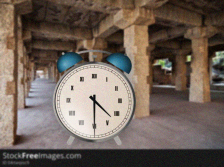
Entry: 4:30
